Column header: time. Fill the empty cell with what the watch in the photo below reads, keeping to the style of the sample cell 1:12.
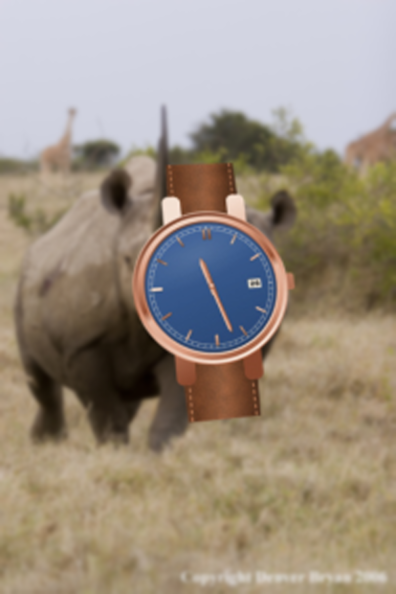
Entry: 11:27
